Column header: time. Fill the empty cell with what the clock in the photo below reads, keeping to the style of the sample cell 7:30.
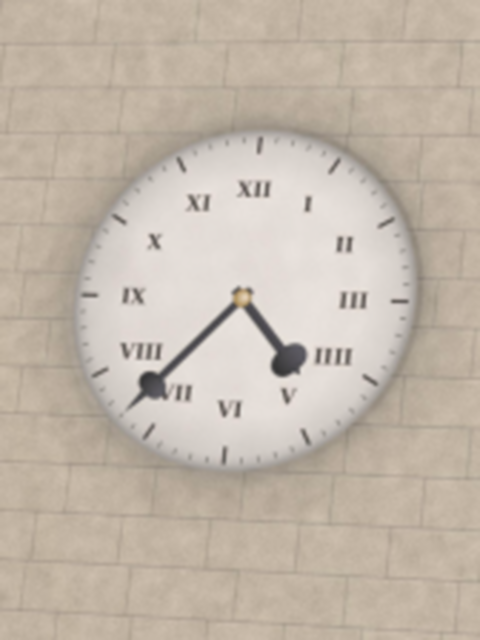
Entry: 4:37
